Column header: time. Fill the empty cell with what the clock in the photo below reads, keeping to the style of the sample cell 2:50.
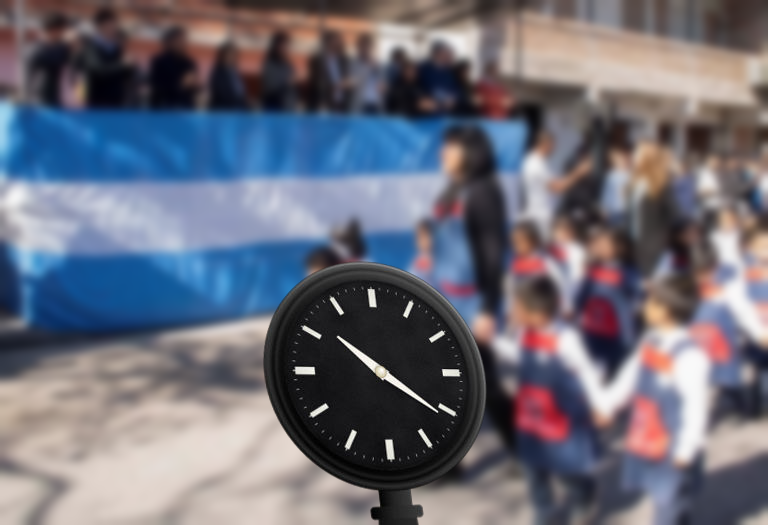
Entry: 10:21
